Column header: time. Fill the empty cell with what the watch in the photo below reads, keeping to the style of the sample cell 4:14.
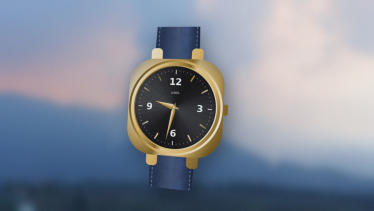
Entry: 9:32
